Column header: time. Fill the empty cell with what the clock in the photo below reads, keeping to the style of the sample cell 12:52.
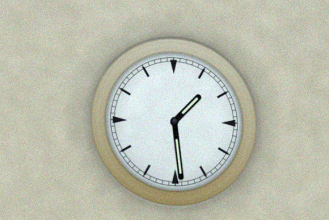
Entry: 1:29
